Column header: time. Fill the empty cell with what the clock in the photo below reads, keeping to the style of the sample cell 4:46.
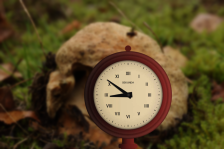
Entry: 8:51
